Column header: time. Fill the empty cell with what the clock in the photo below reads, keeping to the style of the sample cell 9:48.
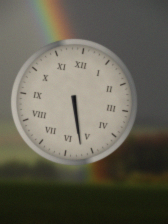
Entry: 5:27
